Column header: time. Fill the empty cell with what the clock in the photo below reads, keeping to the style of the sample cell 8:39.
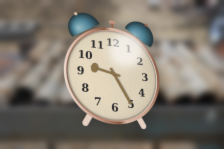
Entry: 9:25
